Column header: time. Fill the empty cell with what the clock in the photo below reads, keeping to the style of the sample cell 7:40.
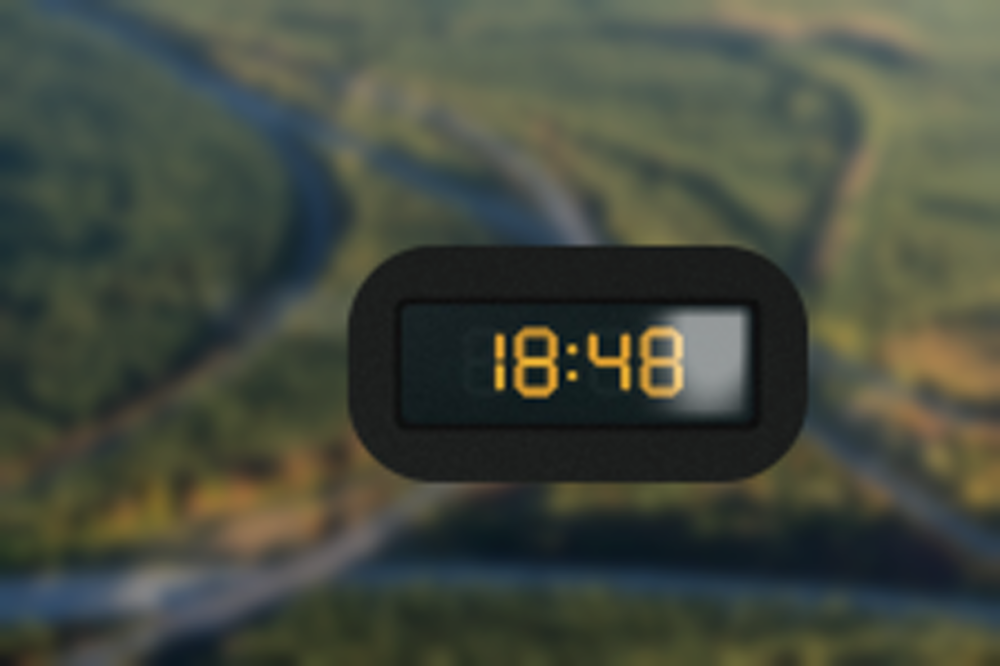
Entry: 18:48
